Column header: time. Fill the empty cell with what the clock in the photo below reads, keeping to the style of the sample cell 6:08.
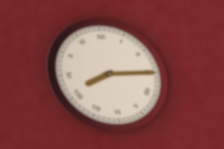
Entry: 8:15
